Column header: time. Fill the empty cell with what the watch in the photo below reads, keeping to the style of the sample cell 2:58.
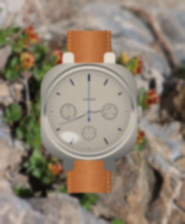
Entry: 2:41
